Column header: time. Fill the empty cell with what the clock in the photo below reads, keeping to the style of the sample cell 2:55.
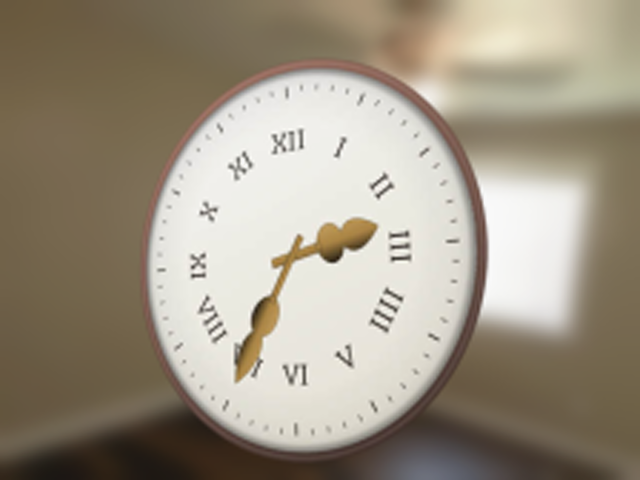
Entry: 2:35
